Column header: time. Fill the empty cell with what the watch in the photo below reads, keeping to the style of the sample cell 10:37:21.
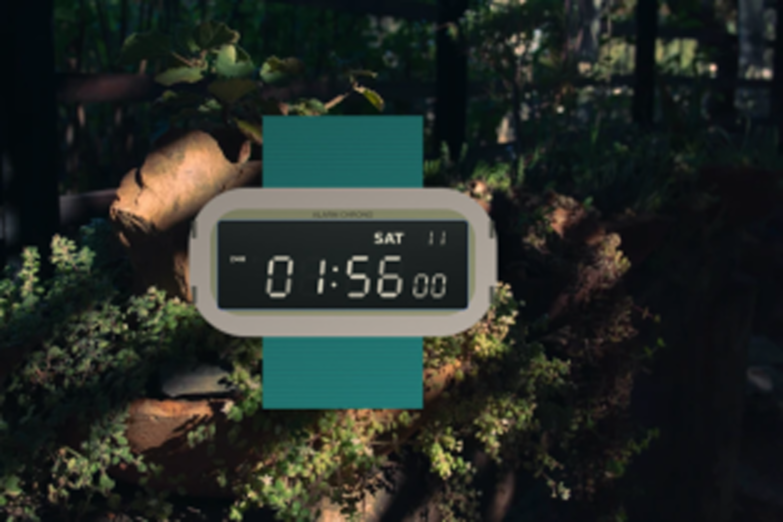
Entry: 1:56:00
